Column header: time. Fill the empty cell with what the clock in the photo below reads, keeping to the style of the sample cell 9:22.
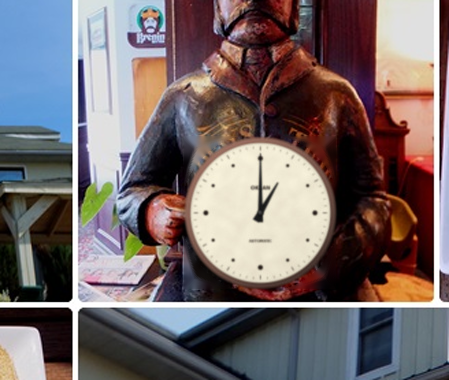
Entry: 1:00
